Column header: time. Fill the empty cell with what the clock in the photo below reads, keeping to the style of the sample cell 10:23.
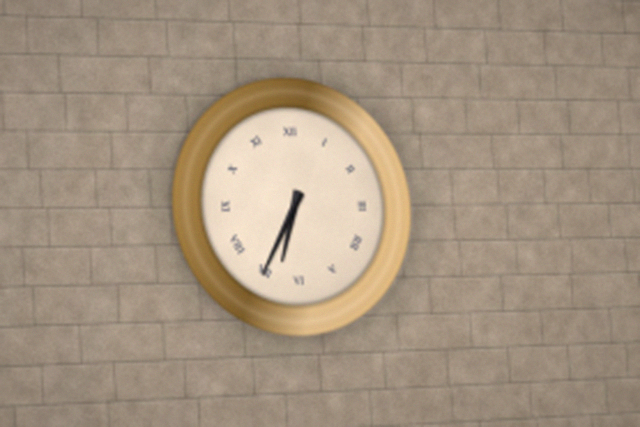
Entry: 6:35
